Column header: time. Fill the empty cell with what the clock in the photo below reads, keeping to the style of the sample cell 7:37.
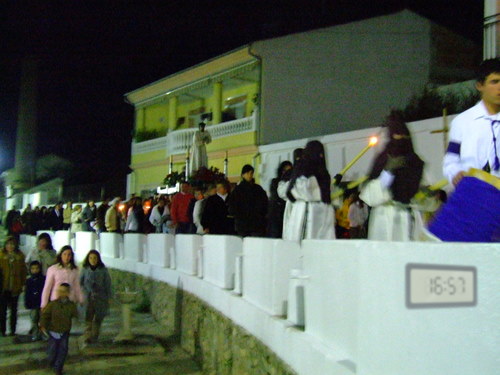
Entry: 16:57
